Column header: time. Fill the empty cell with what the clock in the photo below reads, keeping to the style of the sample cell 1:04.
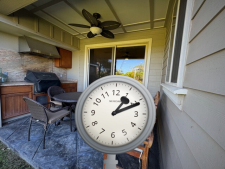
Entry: 1:11
